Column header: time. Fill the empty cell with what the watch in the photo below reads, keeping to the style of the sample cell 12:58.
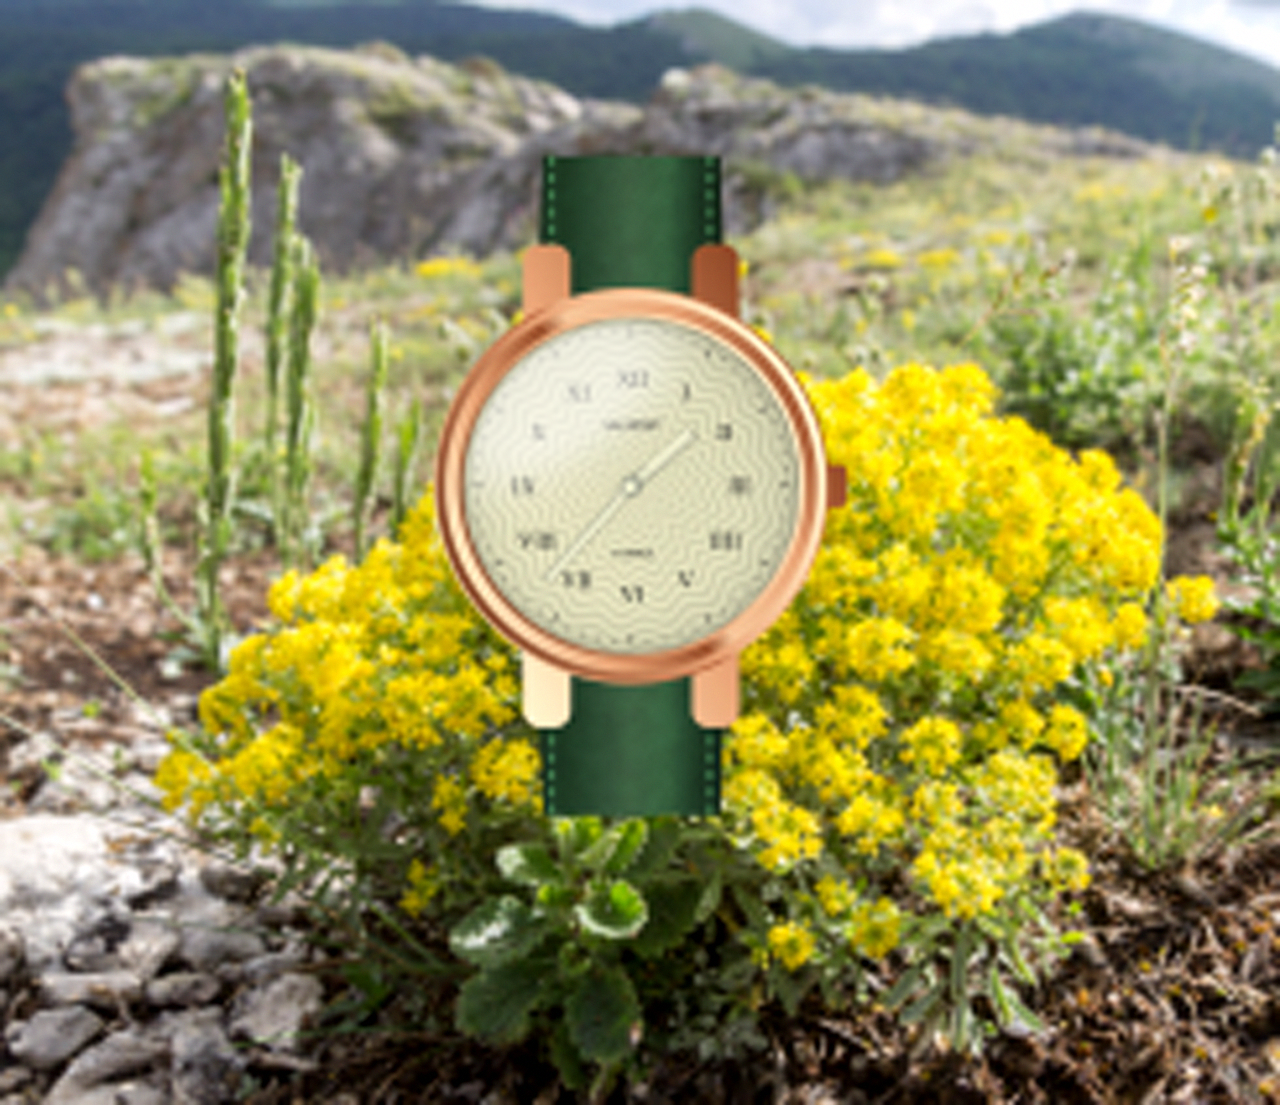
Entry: 1:37
